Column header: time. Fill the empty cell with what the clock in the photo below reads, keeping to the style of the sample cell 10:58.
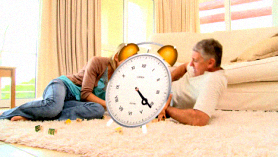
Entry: 4:21
